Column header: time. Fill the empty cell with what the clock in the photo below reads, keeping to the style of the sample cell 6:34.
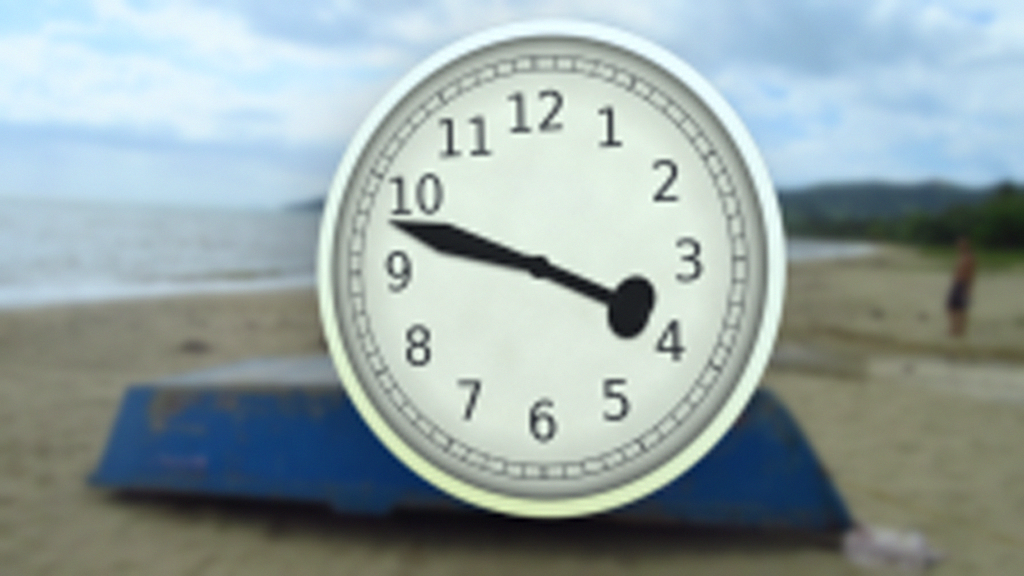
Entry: 3:48
